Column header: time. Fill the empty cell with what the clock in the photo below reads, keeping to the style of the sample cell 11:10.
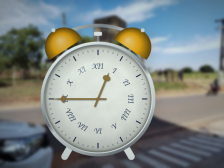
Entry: 12:45
